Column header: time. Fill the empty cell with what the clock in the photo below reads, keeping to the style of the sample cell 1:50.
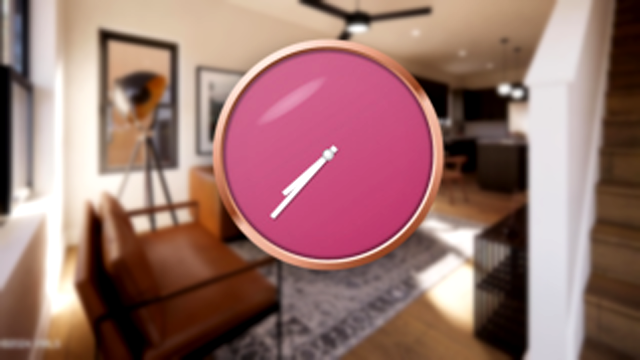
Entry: 7:37
